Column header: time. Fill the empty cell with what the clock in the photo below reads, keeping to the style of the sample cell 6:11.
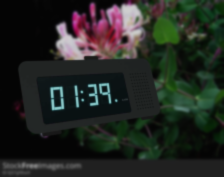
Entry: 1:39
